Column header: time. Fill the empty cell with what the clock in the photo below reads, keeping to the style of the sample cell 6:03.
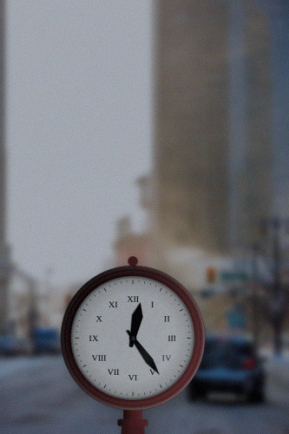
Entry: 12:24
